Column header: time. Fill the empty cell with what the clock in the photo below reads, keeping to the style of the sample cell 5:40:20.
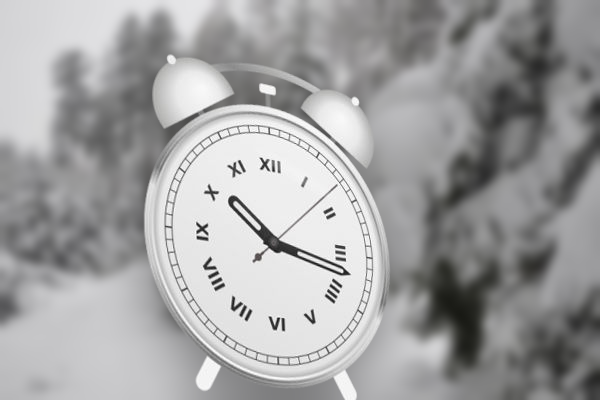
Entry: 10:17:08
